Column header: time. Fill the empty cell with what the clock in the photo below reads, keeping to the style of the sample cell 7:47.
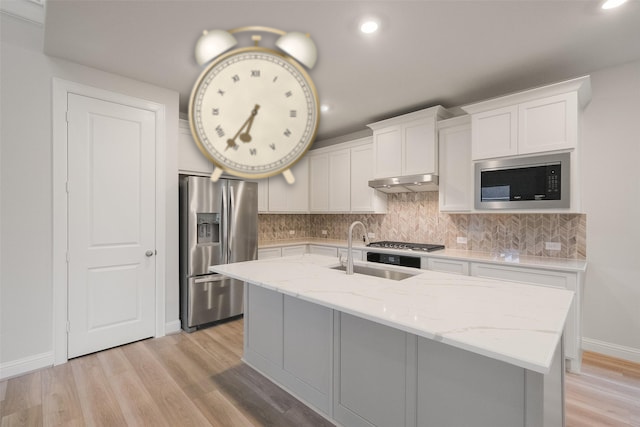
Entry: 6:36
